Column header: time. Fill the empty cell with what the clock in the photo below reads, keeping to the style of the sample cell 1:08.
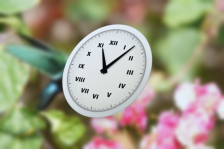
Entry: 11:07
